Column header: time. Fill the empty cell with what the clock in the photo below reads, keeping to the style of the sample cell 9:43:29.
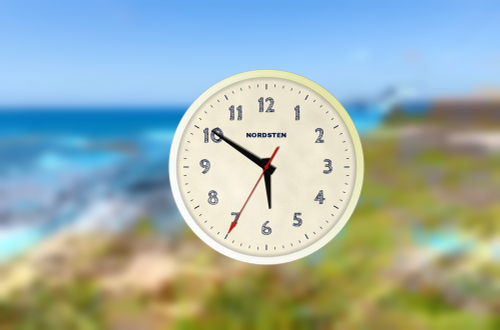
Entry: 5:50:35
